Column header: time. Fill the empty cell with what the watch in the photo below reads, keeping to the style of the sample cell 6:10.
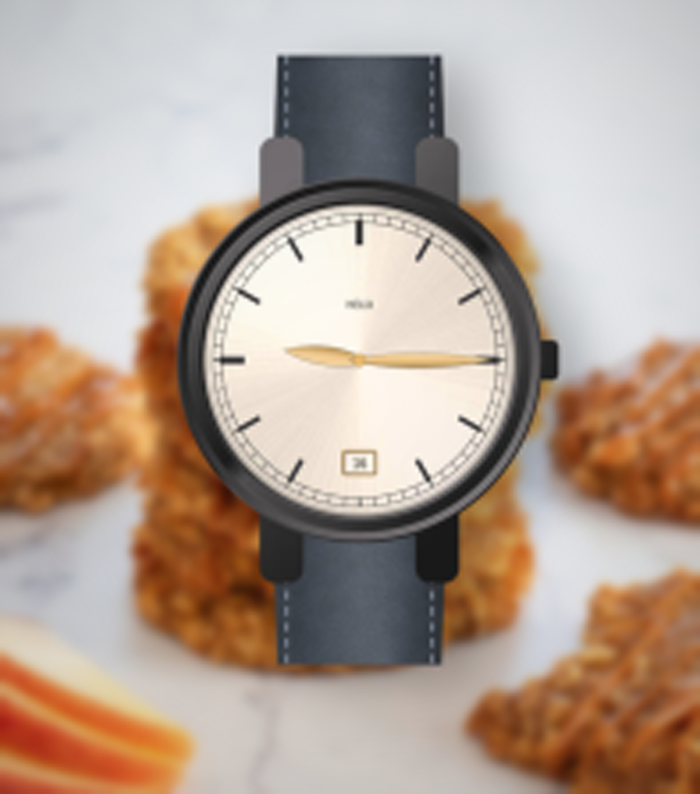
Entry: 9:15
